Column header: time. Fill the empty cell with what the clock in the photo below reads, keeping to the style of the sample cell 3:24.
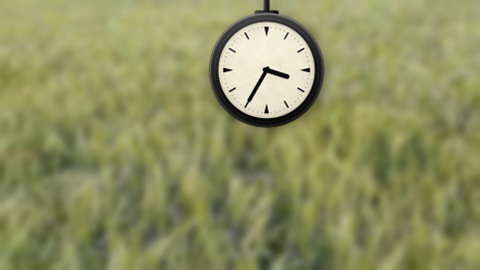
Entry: 3:35
